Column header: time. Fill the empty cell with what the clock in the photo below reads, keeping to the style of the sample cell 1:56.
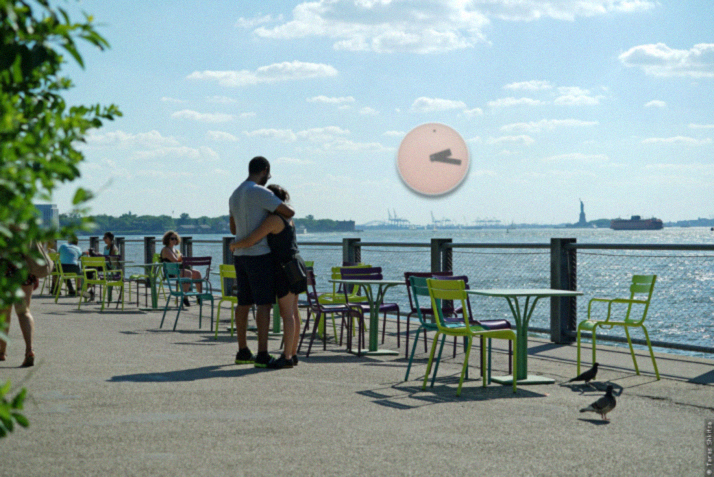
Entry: 2:16
